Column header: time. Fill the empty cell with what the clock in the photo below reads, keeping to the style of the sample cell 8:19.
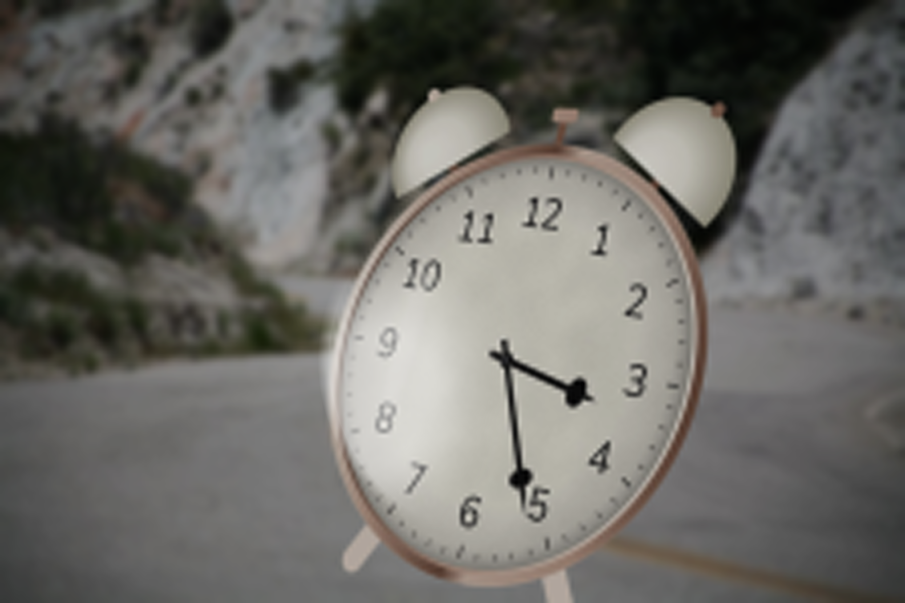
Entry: 3:26
